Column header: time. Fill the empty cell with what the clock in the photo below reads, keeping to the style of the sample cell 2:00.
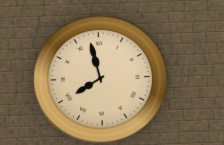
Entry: 7:58
